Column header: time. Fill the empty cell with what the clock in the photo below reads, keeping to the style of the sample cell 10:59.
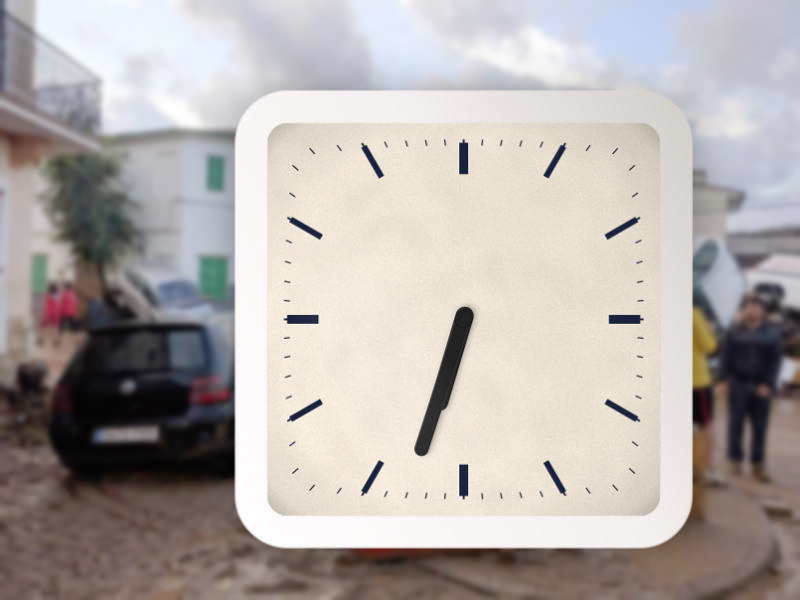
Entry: 6:33
